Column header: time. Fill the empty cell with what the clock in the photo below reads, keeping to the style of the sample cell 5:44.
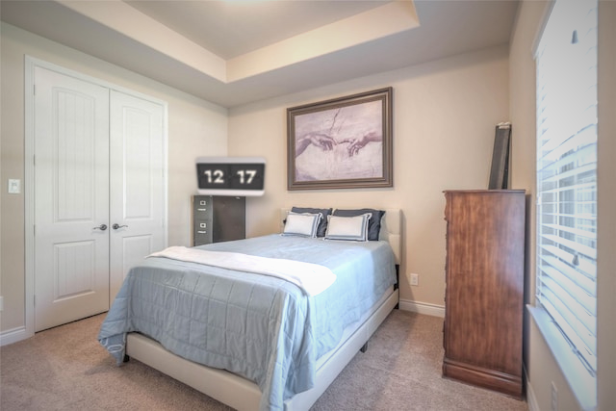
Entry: 12:17
